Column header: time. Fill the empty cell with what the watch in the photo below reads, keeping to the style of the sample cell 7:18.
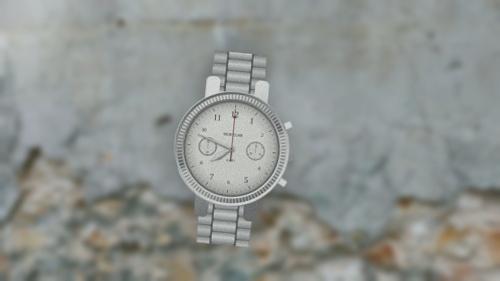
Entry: 7:48
